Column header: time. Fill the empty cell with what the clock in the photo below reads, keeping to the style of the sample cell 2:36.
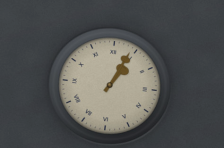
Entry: 1:04
